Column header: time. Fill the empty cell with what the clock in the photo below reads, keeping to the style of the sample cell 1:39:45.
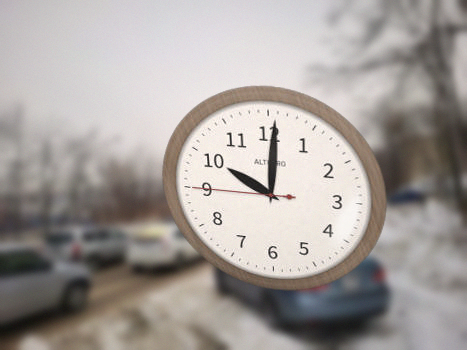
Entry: 10:00:45
